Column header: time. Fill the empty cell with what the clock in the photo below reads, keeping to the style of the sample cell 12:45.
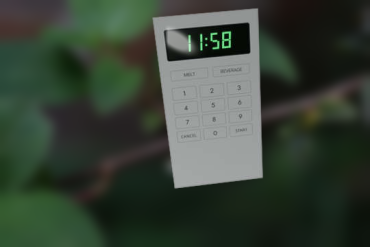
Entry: 11:58
